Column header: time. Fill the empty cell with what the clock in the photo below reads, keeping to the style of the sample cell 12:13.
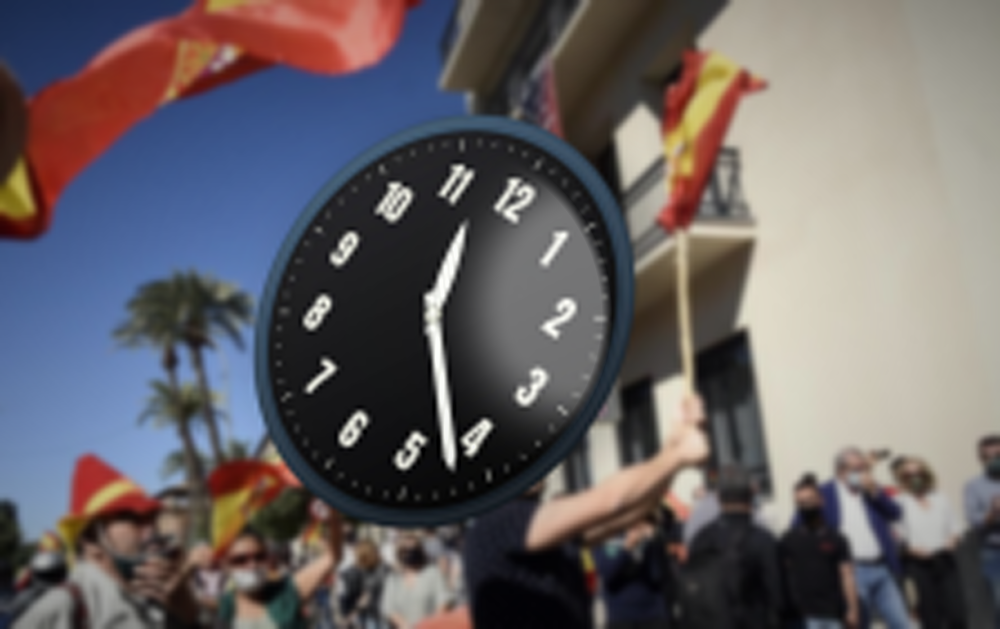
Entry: 11:22
